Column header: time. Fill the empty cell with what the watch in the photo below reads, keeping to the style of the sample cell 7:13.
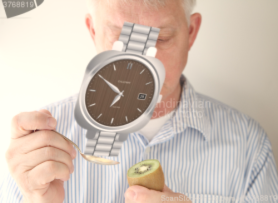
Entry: 6:50
